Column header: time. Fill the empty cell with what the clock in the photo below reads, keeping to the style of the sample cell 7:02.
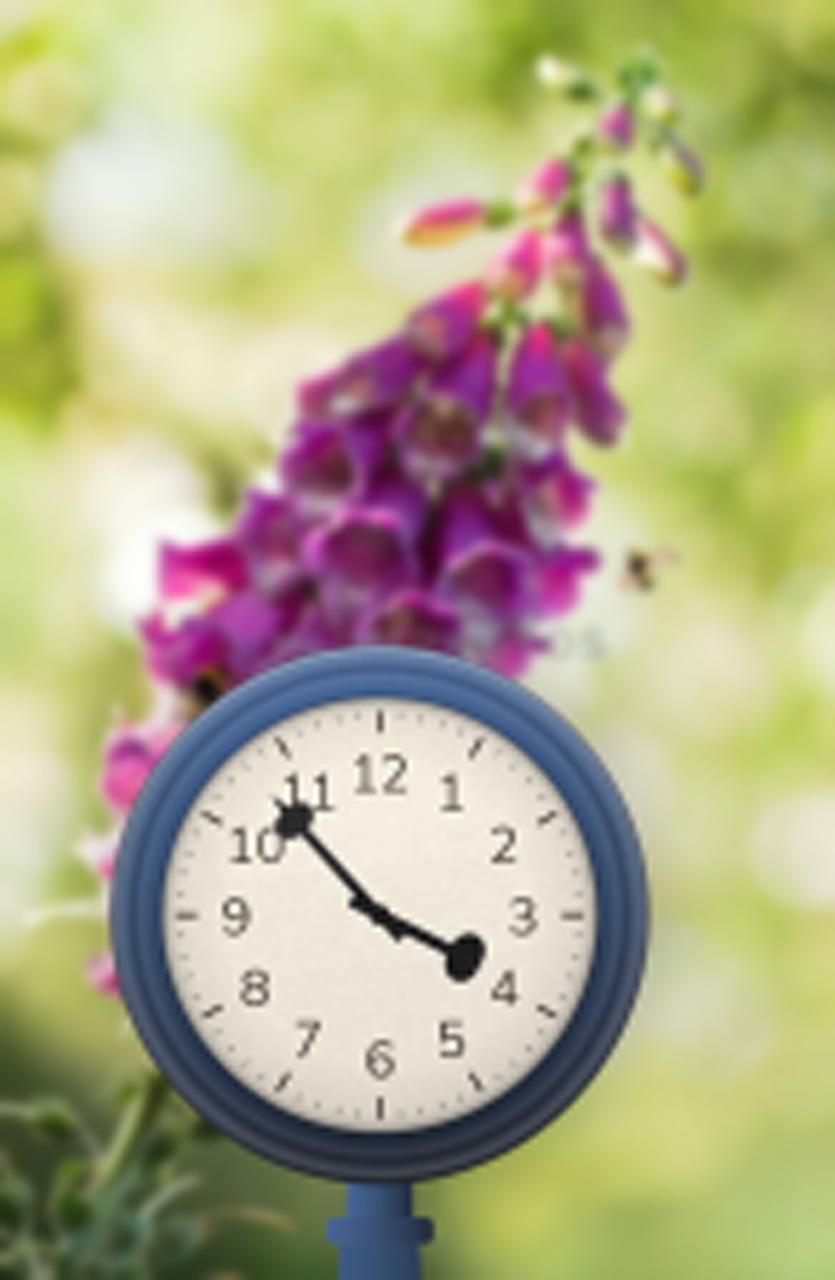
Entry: 3:53
